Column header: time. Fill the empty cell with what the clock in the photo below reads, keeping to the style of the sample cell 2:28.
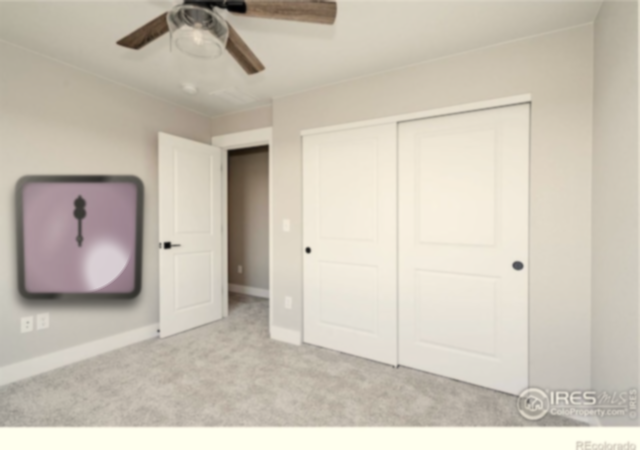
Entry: 12:00
